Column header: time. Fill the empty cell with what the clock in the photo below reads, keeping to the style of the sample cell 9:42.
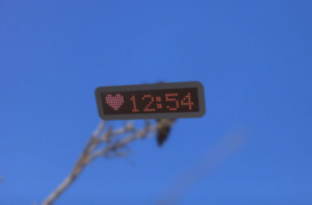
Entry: 12:54
